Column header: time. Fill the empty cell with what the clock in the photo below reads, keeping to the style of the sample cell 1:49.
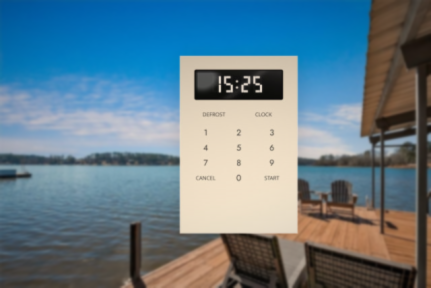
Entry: 15:25
